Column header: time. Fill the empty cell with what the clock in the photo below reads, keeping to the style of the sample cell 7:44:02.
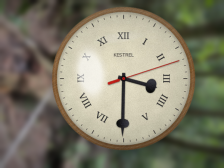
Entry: 3:30:12
